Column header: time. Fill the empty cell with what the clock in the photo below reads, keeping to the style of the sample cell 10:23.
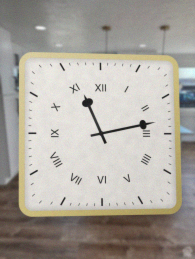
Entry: 11:13
